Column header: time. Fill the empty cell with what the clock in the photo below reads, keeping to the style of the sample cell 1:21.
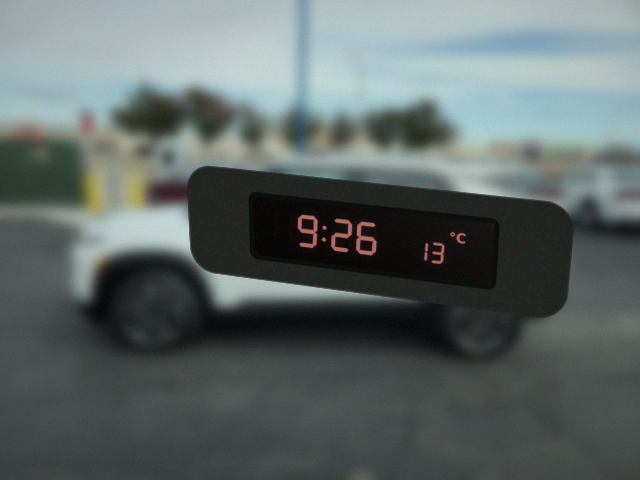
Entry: 9:26
